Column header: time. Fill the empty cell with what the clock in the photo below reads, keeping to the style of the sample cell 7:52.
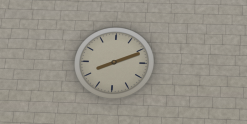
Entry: 8:11
